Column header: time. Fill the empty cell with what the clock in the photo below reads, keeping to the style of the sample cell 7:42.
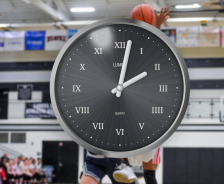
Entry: 2:02
